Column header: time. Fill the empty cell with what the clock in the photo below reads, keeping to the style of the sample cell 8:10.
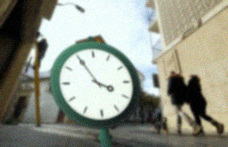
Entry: 3:55
